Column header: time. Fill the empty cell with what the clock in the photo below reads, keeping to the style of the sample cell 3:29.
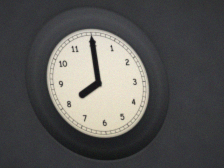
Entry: 8:00
